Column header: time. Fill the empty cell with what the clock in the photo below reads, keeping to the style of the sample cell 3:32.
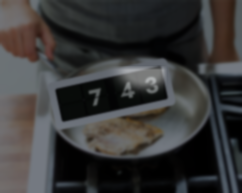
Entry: 7:43
